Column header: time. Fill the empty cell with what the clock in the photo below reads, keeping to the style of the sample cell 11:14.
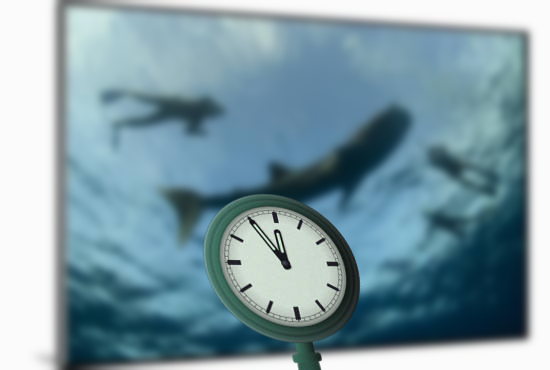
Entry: 11:55
